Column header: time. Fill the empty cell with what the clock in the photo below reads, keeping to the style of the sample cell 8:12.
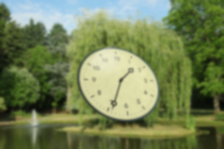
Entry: 1:34
